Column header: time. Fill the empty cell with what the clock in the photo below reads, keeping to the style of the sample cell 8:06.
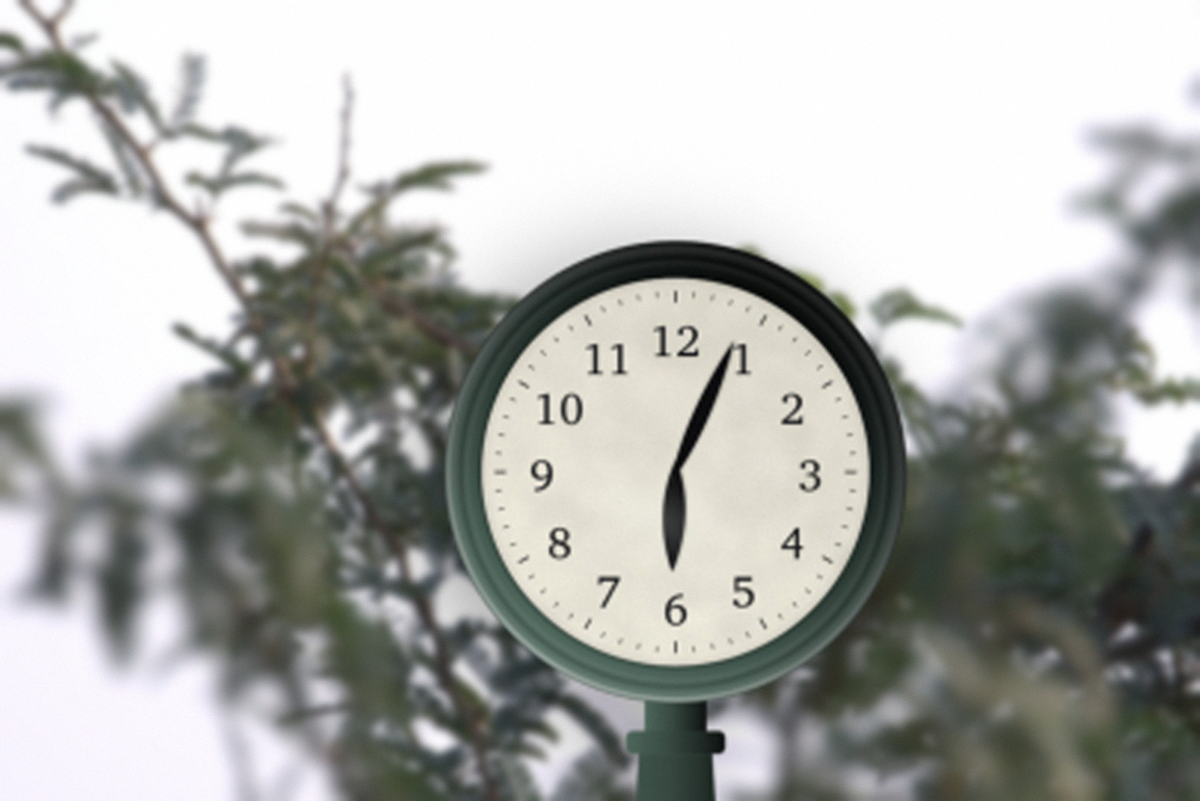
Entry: 6:04
